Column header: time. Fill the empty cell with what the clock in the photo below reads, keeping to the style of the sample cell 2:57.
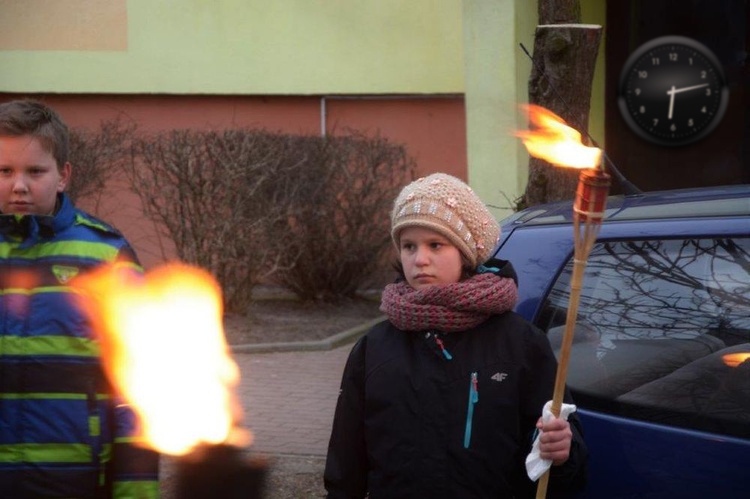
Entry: 6:13
